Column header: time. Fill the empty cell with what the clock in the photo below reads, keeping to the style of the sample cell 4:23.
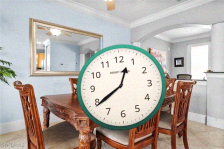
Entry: 12:39
